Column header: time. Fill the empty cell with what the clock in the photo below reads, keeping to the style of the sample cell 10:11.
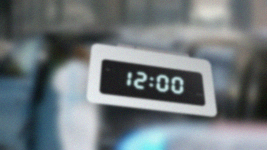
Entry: 12:00
